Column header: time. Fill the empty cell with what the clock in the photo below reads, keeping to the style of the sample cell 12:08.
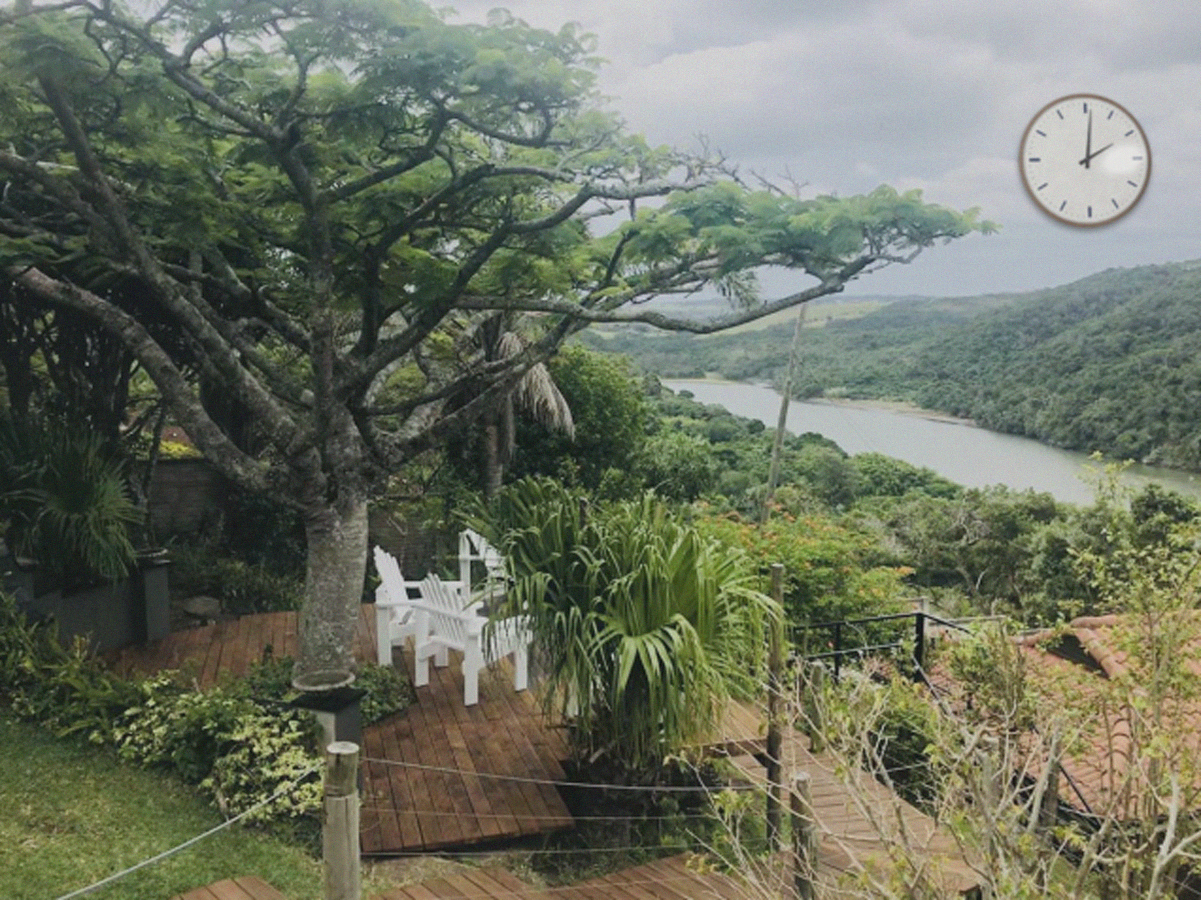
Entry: 2:01
